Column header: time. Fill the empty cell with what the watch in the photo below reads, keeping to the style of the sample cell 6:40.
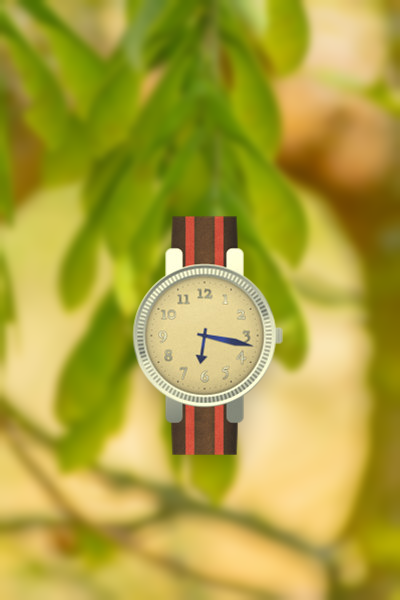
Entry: 6:17
